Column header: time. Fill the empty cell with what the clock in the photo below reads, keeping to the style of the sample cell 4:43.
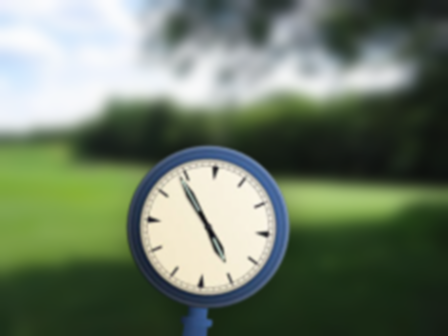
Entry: 4:54
